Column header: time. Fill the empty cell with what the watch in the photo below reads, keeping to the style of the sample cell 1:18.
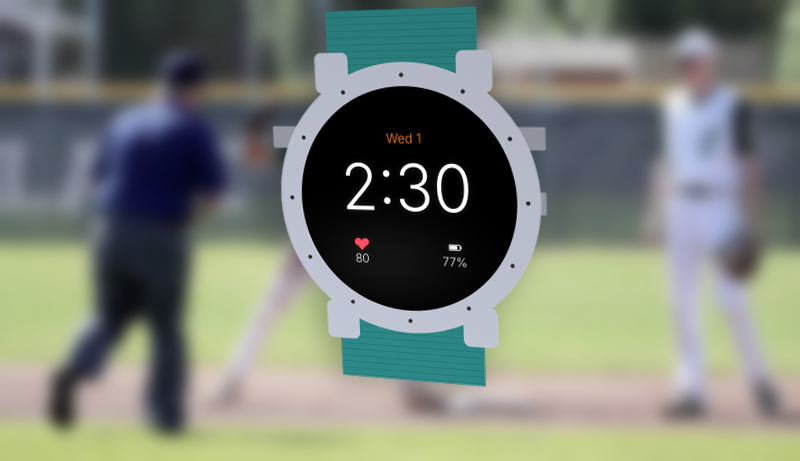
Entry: 2:30
